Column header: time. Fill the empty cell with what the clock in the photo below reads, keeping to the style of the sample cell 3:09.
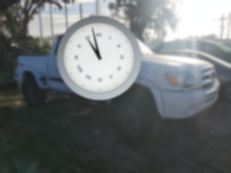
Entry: 10:58
